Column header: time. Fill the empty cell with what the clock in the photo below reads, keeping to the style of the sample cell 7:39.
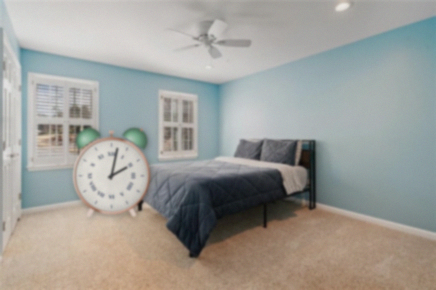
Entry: 2:02
